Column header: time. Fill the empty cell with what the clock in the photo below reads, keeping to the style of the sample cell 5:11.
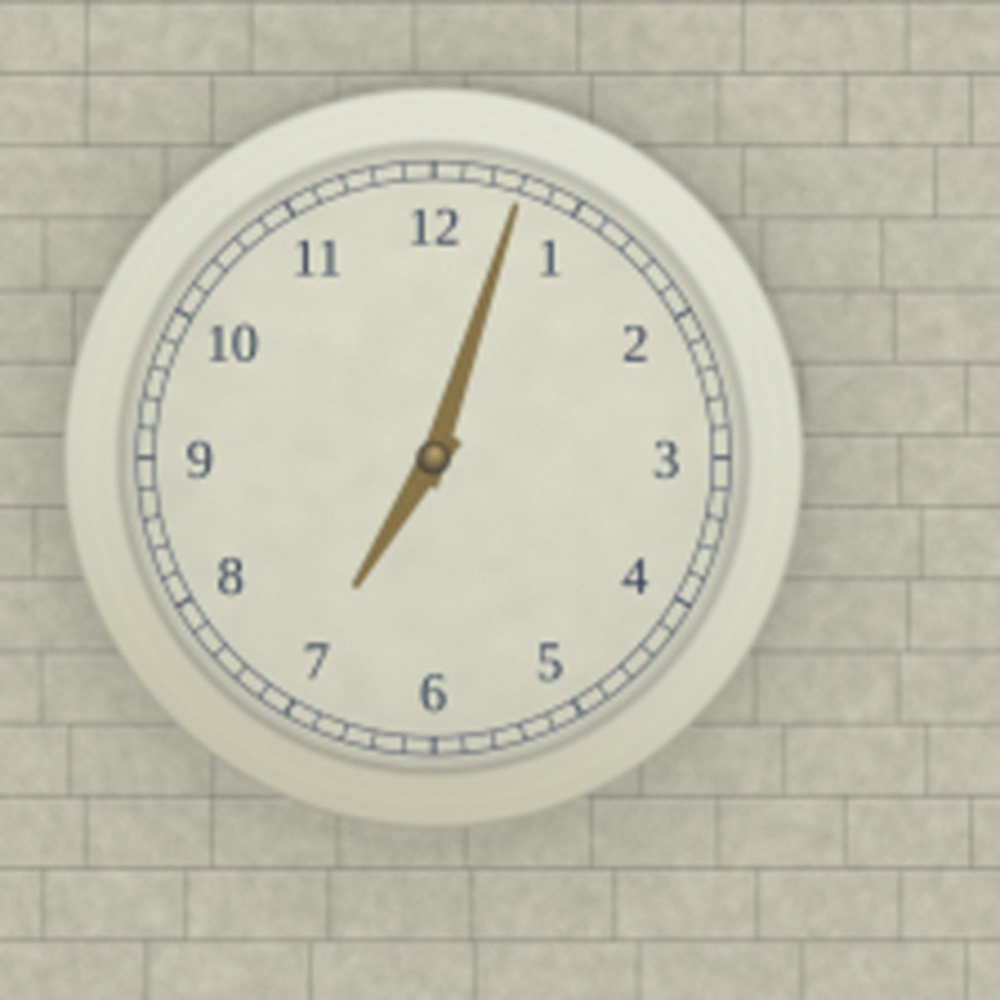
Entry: 7:03
